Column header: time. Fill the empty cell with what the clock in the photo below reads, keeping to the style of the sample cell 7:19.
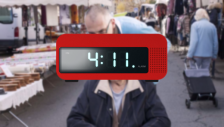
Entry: 4:11
